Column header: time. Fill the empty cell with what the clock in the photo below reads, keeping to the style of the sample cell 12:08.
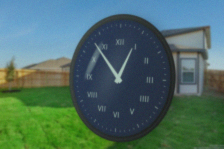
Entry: 12:53
